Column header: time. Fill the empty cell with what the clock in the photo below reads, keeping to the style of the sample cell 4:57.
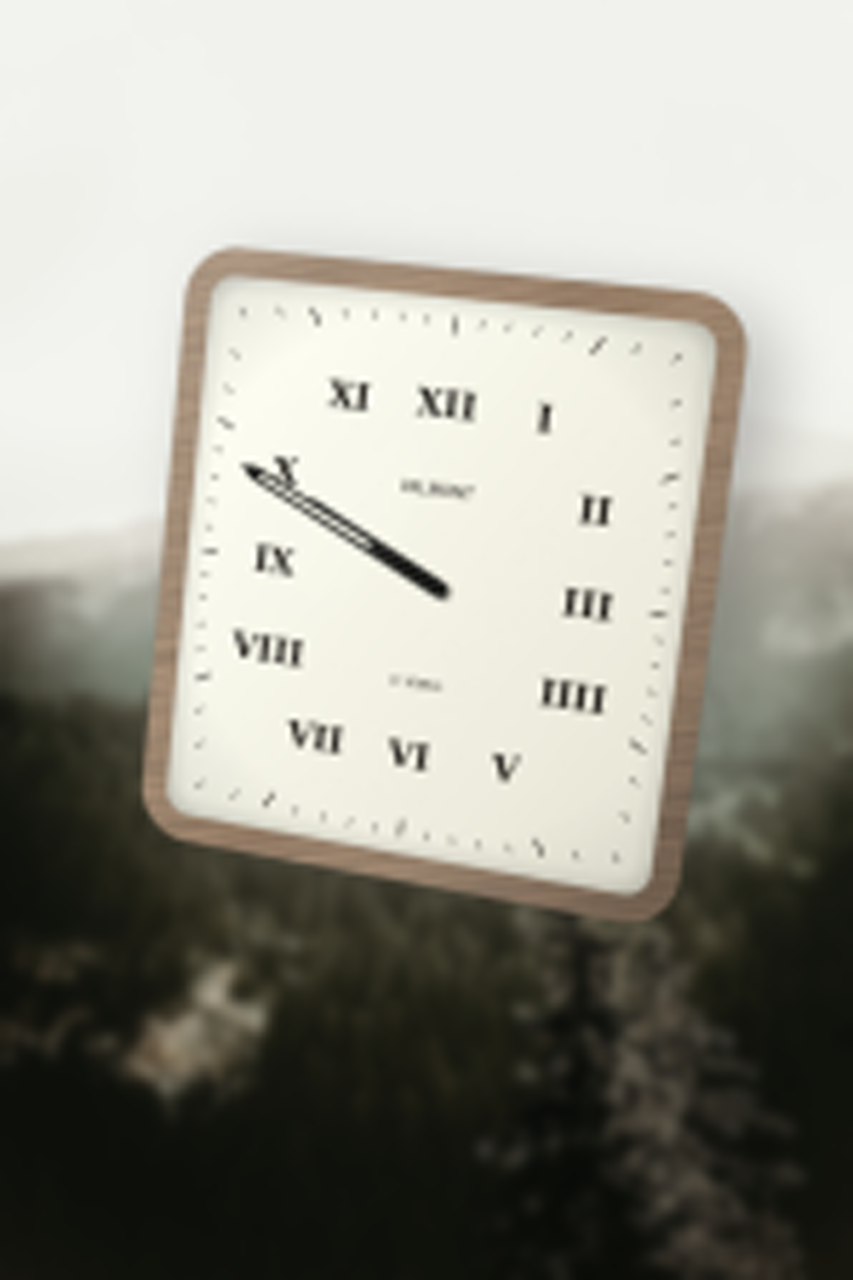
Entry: 9:49
